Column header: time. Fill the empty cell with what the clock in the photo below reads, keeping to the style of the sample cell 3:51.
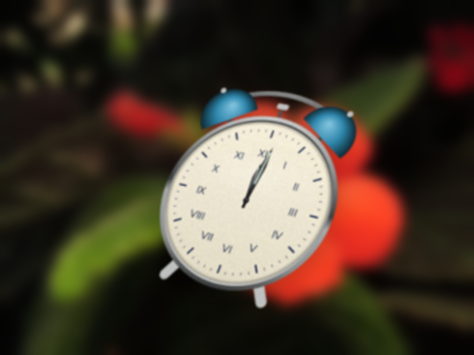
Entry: 12:01
